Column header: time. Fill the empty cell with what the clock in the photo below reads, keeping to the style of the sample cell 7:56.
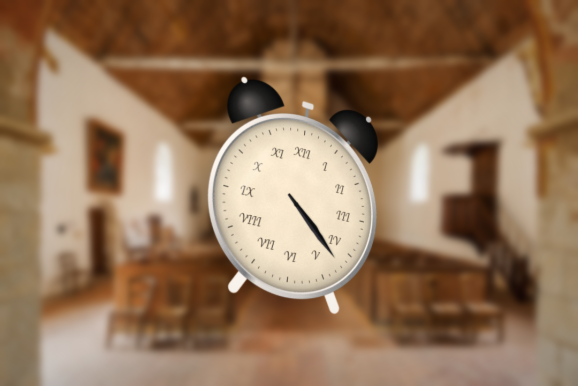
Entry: 4:22
